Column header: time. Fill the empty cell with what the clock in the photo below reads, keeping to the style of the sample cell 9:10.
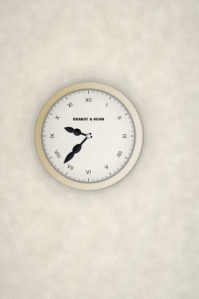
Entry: 9:37
